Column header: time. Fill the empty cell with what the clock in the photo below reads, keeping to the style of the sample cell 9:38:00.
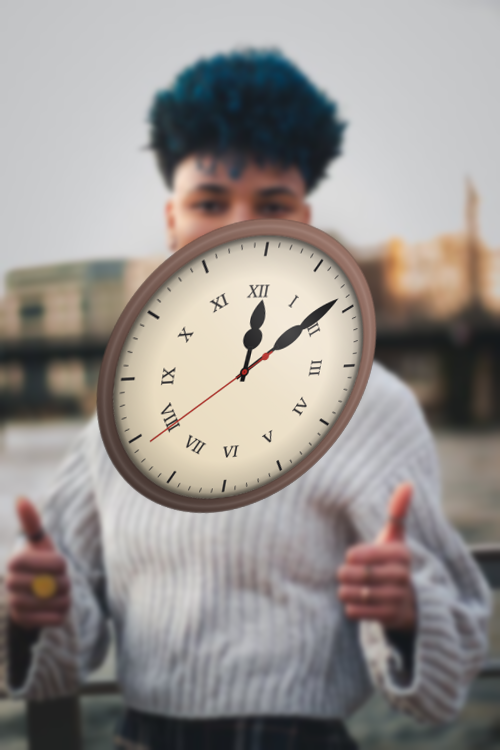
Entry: 12:08:39
